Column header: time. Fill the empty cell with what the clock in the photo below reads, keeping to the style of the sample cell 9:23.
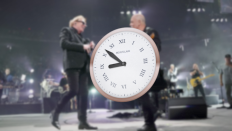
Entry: 8:52
